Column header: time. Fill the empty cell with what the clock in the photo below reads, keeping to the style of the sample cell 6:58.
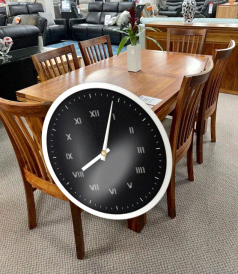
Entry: 8:04
